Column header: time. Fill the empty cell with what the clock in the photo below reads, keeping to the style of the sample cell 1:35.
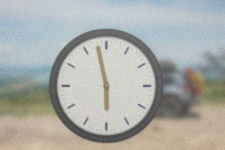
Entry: 5:58
